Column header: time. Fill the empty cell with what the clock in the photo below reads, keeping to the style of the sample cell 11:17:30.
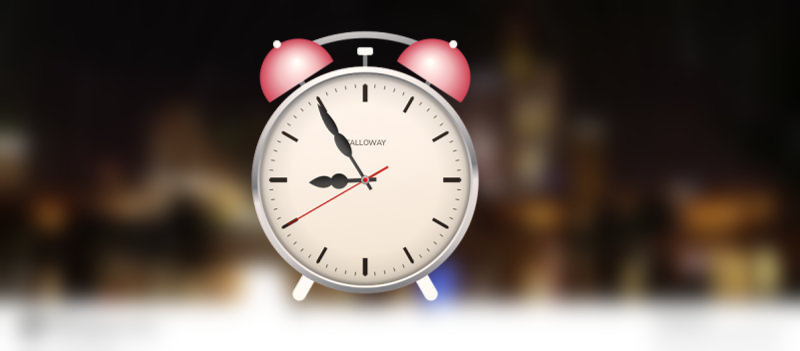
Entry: 8:54:40
